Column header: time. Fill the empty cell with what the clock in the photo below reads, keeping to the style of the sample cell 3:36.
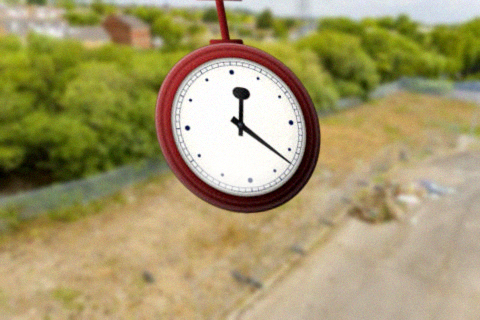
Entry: 12:22
